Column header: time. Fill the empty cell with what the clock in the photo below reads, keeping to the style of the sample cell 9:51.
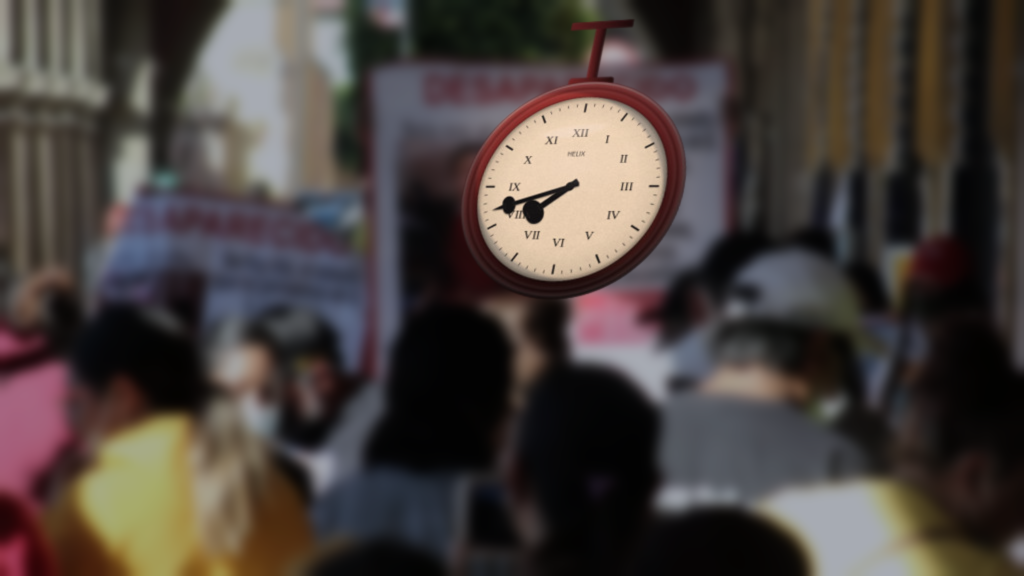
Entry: 7:42
